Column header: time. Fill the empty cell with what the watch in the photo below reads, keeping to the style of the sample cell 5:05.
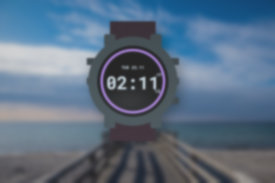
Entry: 2:11
